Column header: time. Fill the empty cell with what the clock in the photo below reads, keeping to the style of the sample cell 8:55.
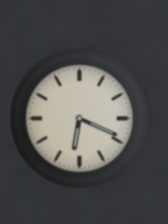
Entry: 6:19
